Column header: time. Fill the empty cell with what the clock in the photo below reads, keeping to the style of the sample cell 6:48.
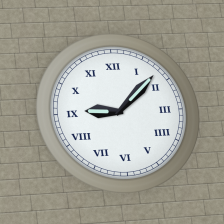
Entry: 9:08
